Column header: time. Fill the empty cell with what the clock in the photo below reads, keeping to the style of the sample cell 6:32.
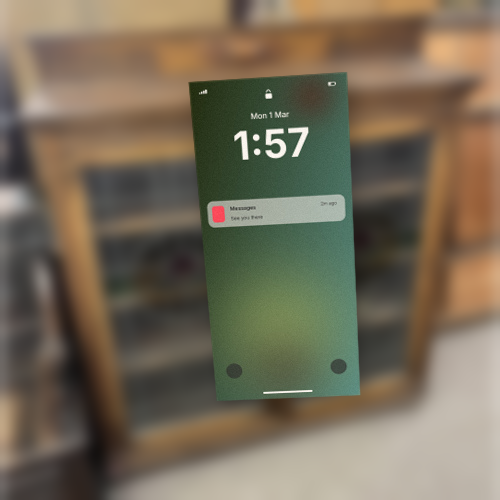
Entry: 1:57
